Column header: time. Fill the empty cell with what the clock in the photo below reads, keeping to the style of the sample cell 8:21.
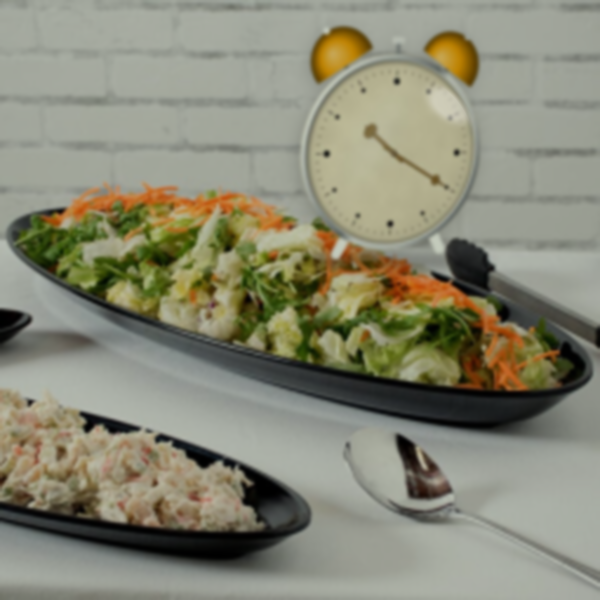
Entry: 10:20
